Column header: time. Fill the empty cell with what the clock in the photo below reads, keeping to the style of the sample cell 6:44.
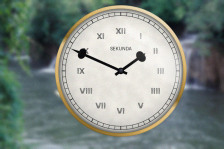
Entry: 1:49
